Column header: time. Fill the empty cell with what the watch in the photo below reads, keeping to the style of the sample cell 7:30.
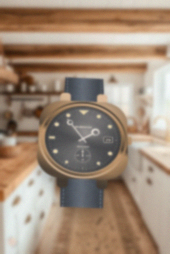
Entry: 1:54
